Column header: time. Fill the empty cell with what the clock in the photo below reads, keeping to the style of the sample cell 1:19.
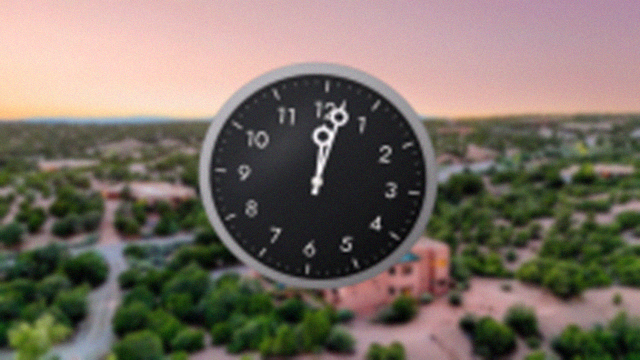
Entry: 12:02
